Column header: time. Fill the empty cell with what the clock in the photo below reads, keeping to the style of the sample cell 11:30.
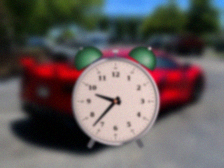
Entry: 9:37
